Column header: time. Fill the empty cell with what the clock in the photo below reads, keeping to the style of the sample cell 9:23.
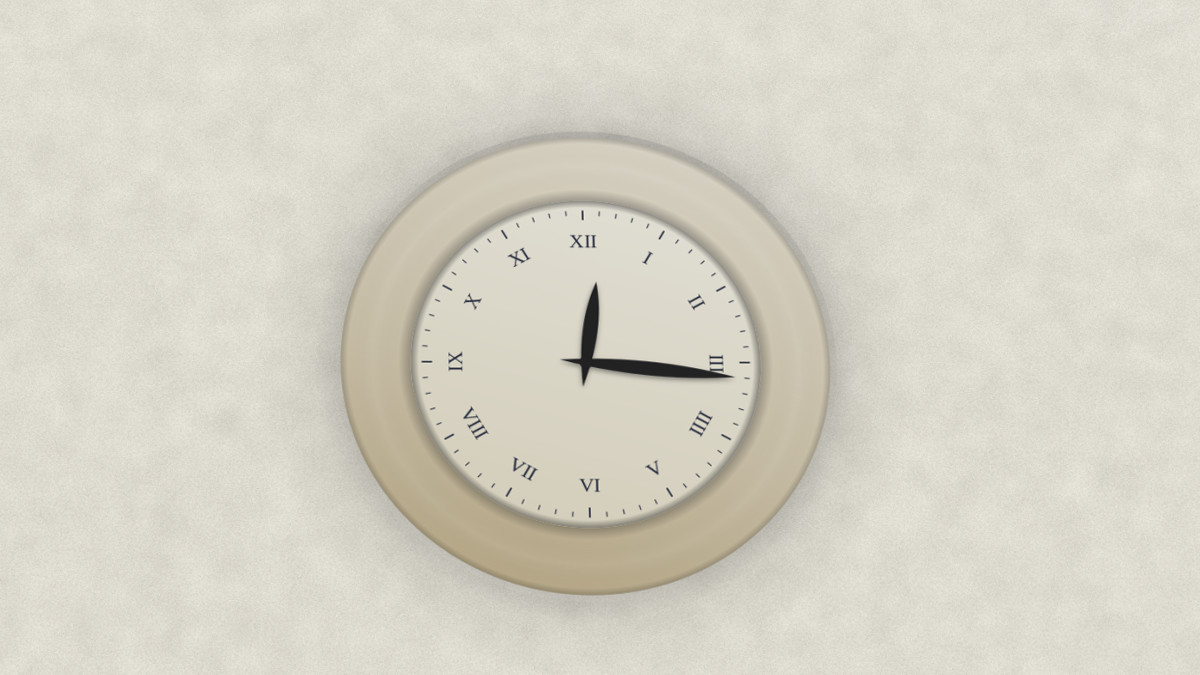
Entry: 12:16
